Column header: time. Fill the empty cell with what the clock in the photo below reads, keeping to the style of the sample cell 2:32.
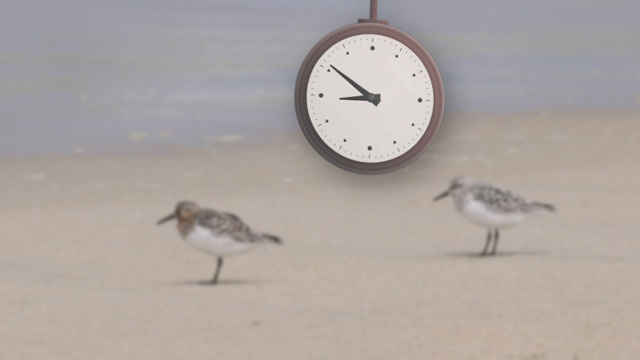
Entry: 8:51
